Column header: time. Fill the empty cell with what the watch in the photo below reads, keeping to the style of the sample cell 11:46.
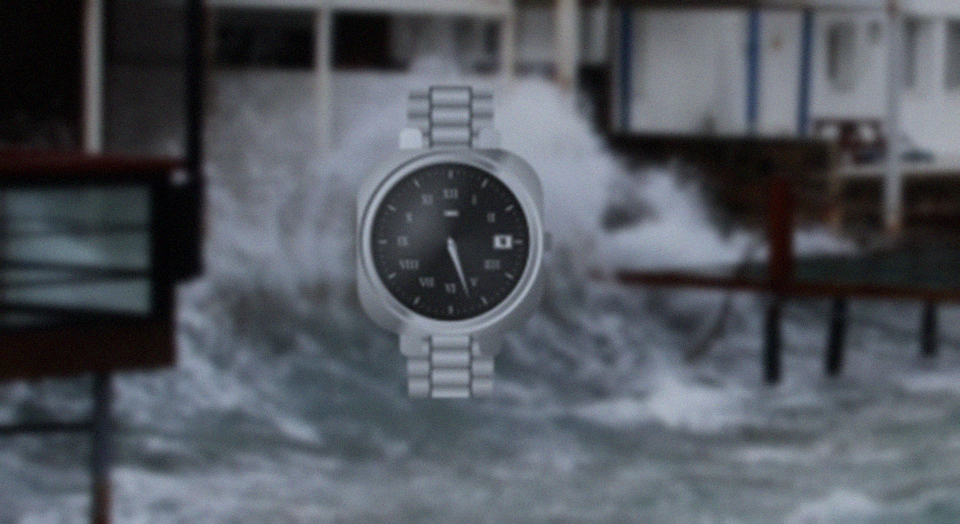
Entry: 5:27
